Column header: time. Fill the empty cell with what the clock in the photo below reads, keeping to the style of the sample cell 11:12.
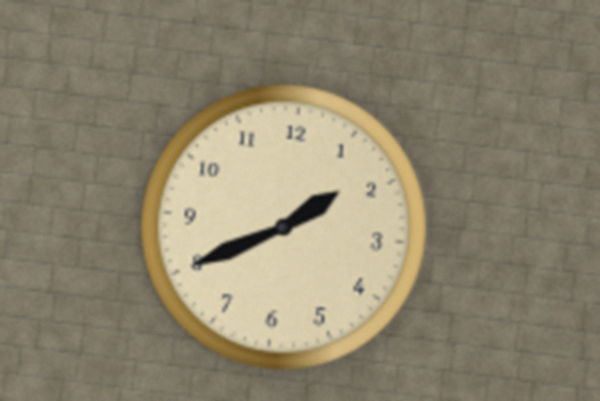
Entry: 1:40
